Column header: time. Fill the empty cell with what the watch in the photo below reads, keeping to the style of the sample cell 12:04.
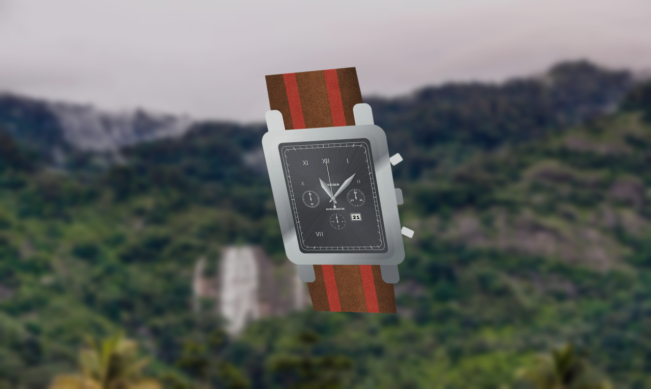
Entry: 11:08
